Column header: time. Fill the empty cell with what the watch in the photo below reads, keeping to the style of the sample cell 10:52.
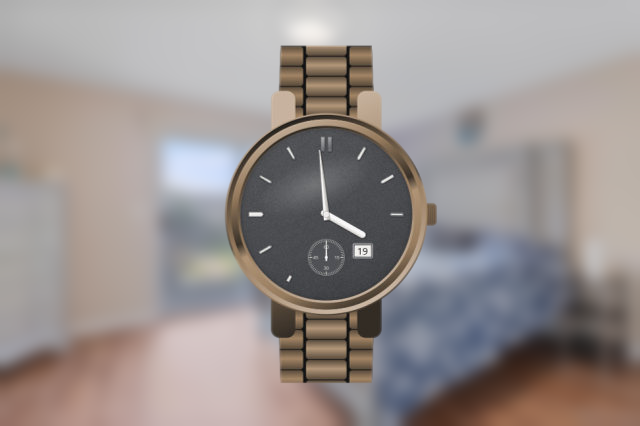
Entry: 3:59
